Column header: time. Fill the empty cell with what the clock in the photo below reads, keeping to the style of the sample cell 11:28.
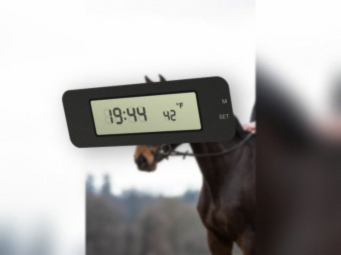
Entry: 19:44
